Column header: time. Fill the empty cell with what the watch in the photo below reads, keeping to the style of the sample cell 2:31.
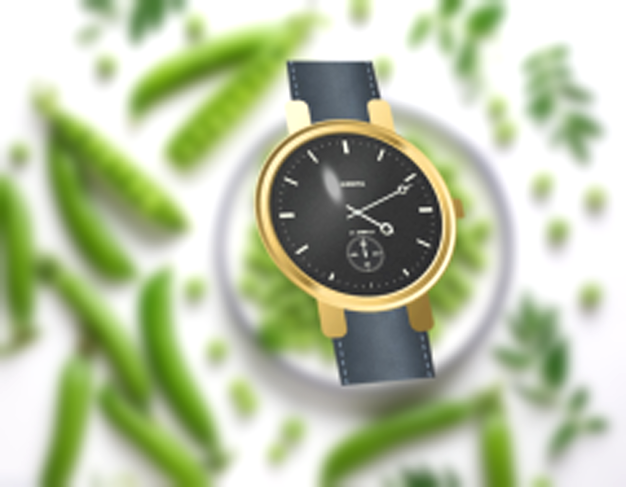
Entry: 4:11
